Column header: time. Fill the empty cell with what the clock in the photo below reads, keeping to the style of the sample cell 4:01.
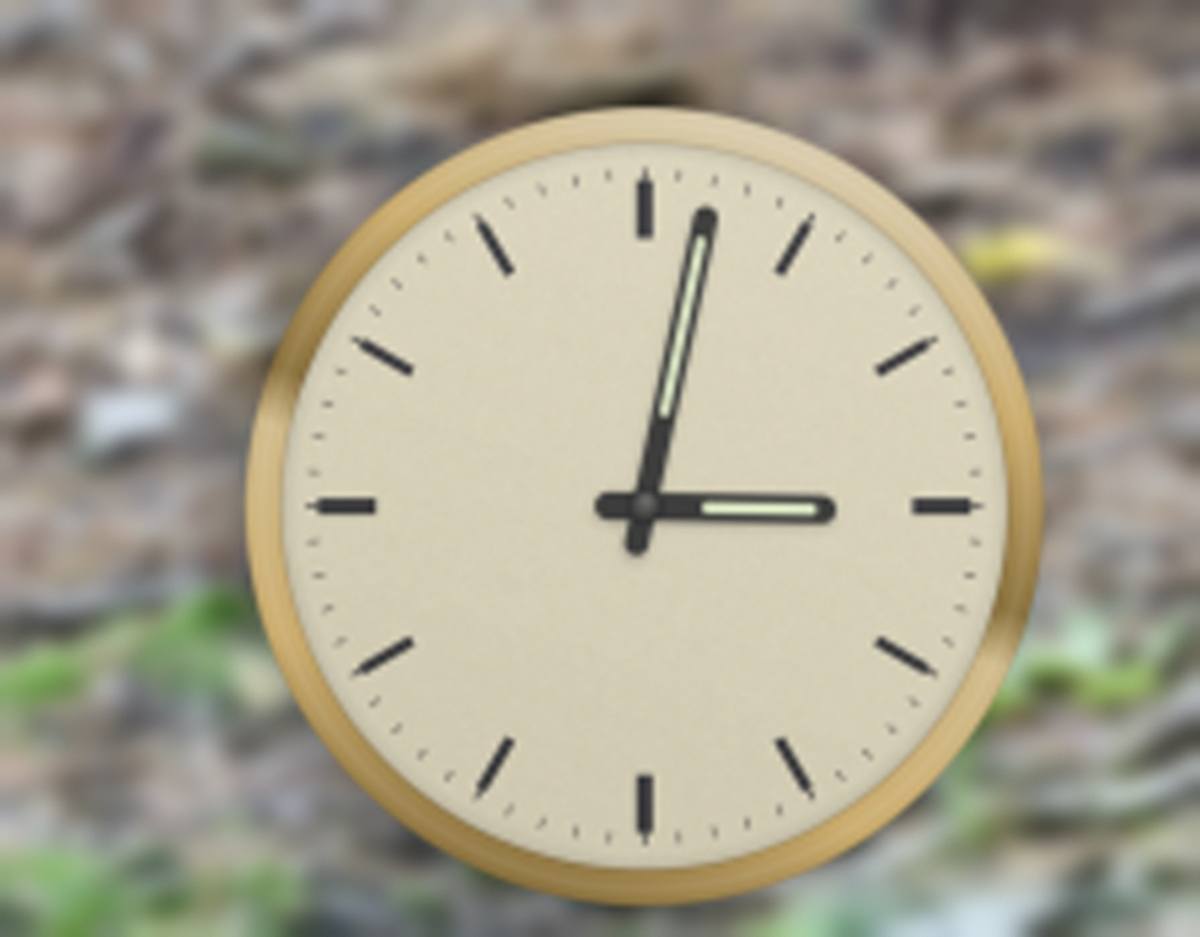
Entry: 3:02
